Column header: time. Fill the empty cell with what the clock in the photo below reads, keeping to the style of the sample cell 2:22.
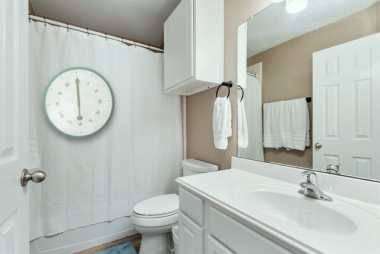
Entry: 6:00
